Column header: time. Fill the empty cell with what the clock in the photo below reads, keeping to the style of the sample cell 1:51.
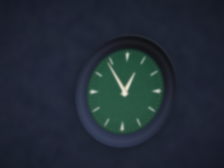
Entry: 12:54
